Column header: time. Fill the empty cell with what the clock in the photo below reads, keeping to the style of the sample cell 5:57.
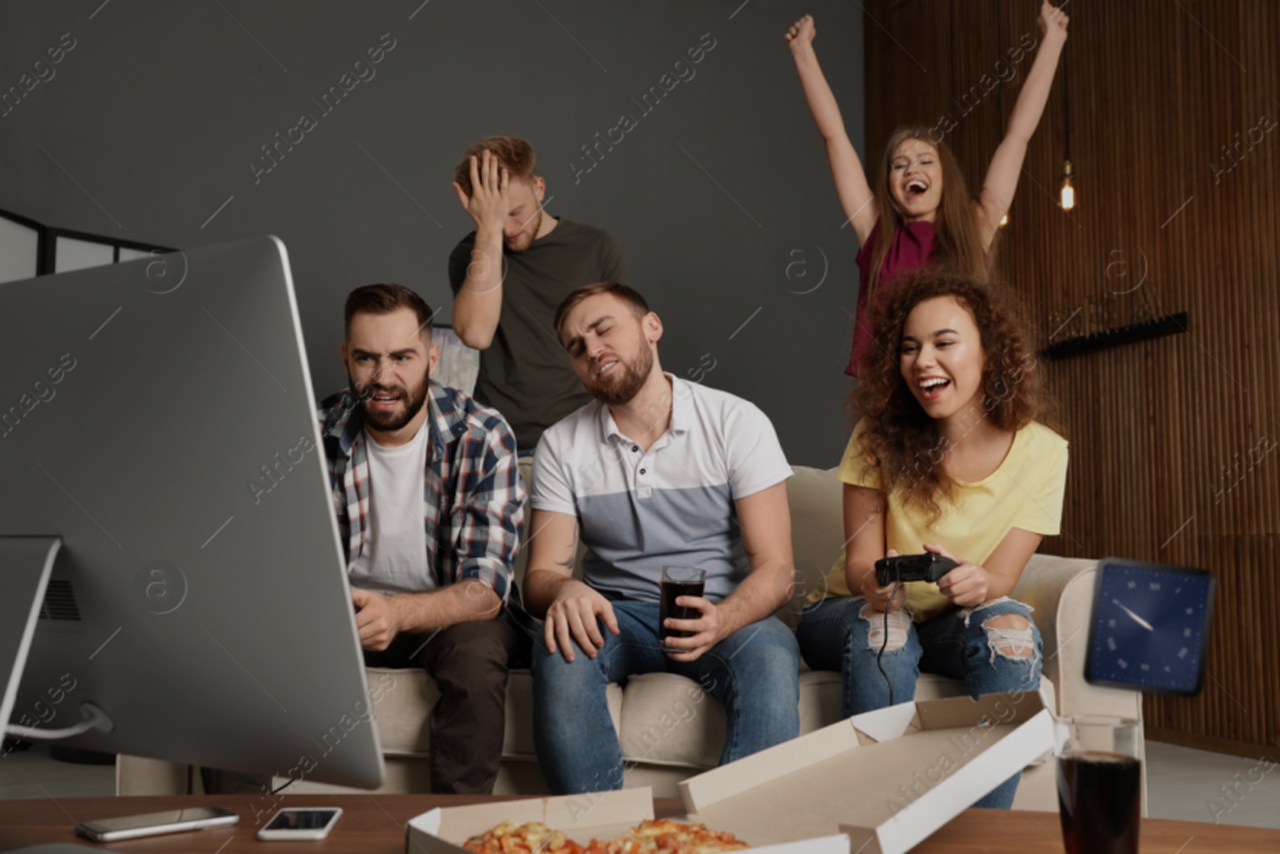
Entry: 9:50
